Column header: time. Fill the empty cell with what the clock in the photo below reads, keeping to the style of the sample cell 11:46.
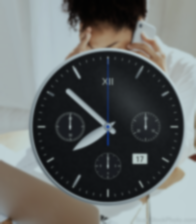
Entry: 7:52
